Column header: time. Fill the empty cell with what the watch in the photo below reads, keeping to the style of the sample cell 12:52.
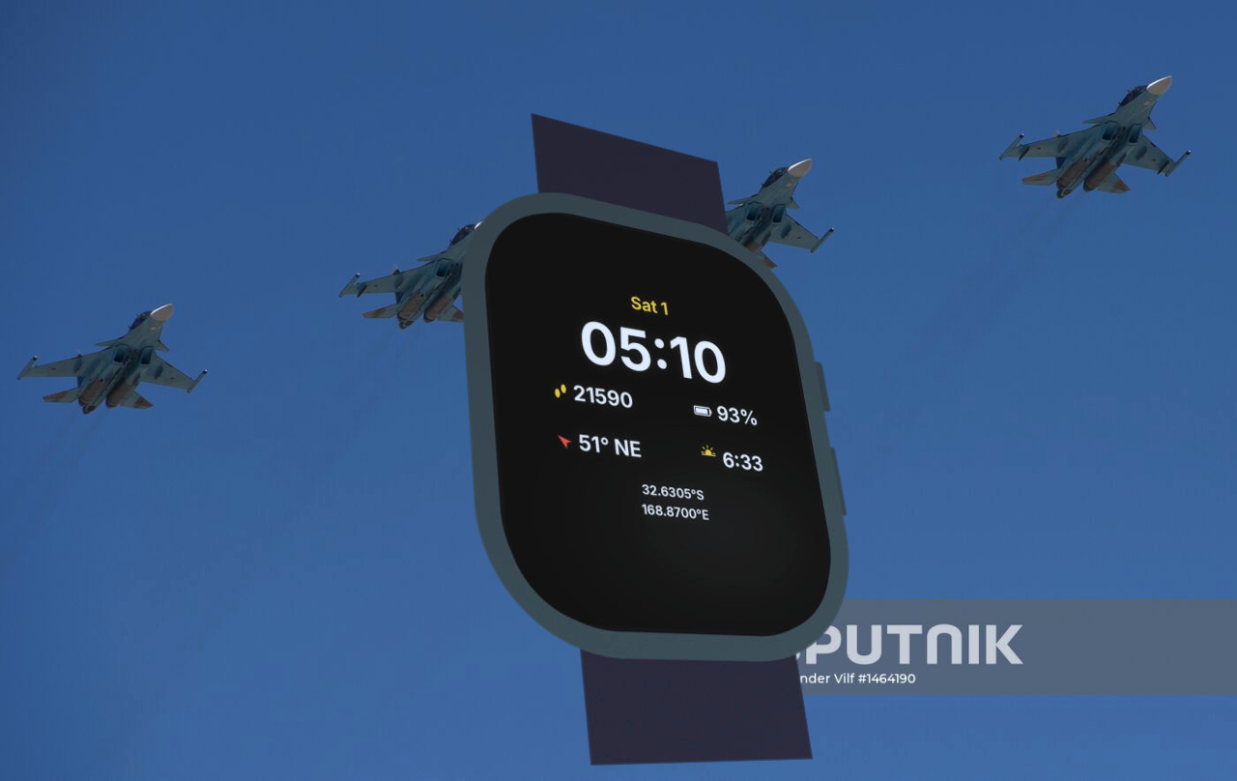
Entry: 5:10
